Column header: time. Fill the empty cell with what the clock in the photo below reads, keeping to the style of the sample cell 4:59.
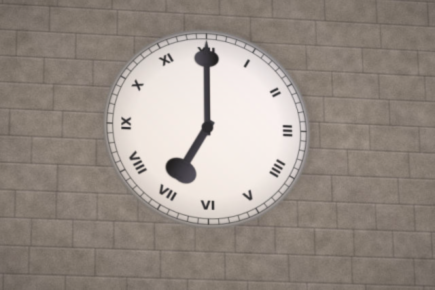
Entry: 7:00
